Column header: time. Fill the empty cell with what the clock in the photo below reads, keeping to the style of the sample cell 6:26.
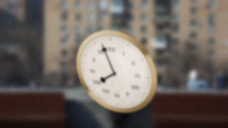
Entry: 7:57
